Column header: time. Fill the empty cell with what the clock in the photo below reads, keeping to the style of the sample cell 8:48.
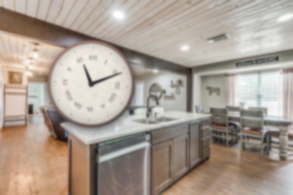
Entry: 11:11
